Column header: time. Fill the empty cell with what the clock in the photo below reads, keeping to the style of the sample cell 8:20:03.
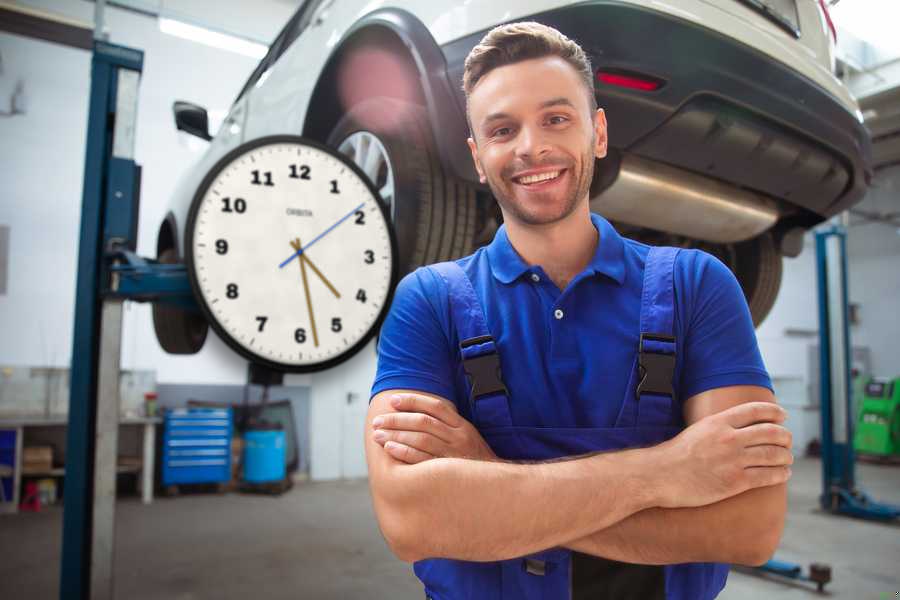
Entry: 4:28:09
